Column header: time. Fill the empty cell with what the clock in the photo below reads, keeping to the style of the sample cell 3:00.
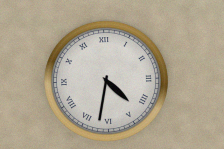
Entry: 4:32
